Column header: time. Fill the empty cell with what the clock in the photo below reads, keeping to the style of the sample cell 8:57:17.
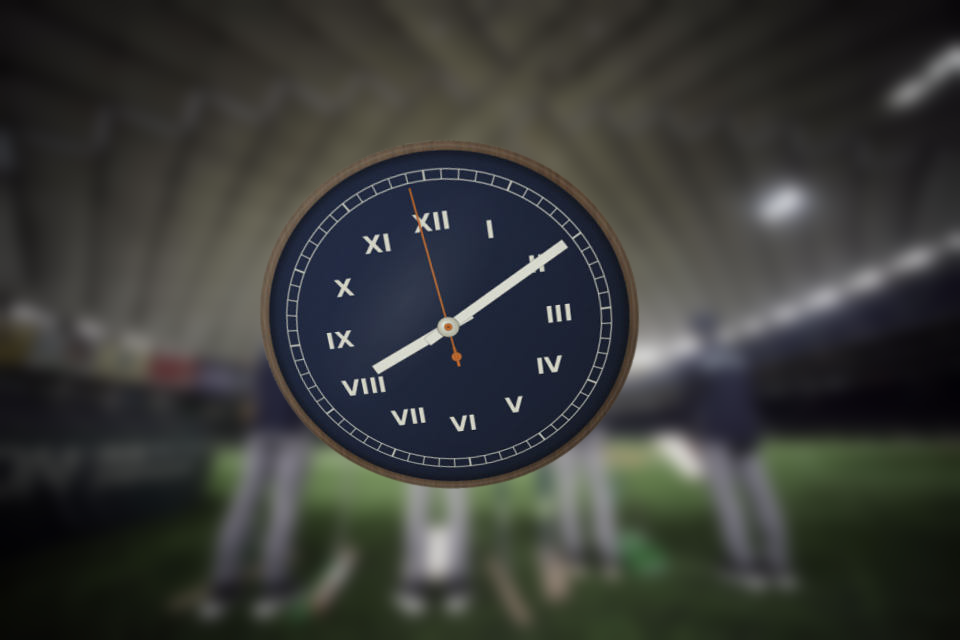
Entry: 8:09:59
